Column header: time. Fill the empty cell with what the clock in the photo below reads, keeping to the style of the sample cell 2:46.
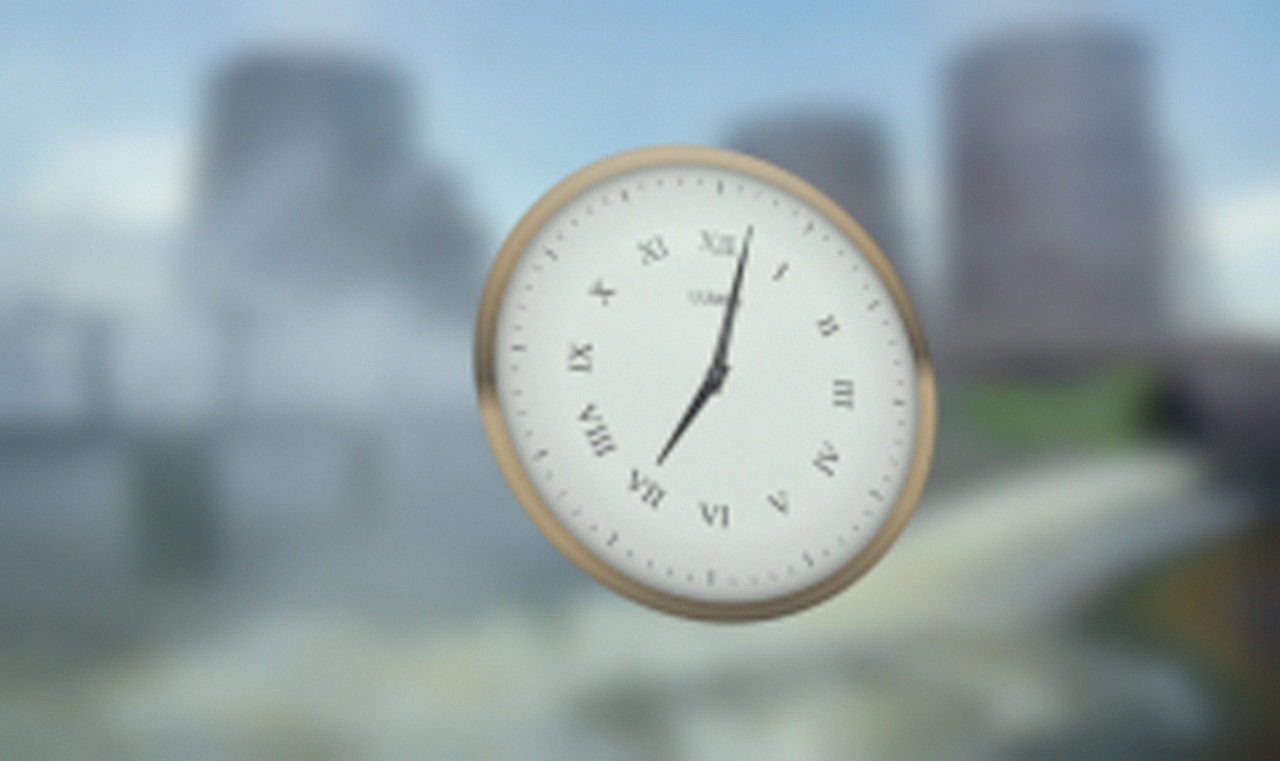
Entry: 7:02
